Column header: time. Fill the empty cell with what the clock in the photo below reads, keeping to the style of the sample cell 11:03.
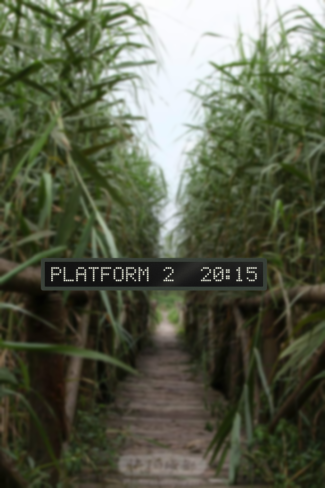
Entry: 20:15
